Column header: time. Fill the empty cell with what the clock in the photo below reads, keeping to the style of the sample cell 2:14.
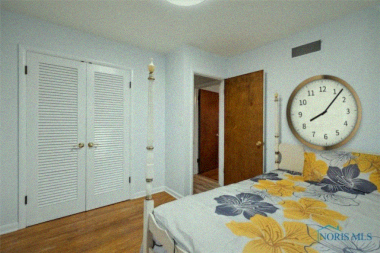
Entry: 8:07
